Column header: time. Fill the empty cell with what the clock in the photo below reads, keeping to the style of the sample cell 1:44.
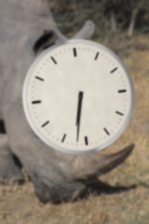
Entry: 6:32
